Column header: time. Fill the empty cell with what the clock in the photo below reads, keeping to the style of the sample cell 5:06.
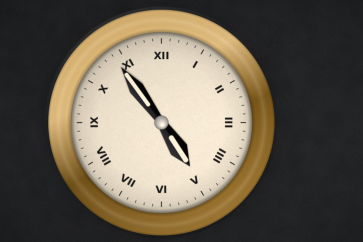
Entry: 4:54
